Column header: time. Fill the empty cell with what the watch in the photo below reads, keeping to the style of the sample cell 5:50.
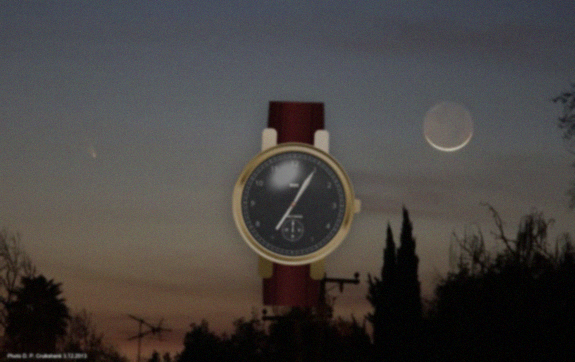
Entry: 7:05
